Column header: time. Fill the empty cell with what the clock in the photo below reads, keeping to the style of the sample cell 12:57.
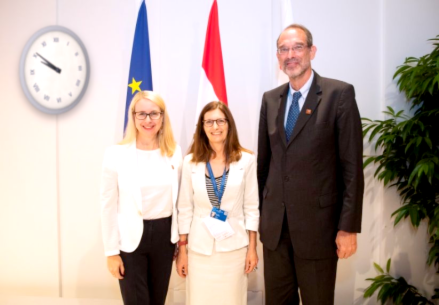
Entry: 9:51
